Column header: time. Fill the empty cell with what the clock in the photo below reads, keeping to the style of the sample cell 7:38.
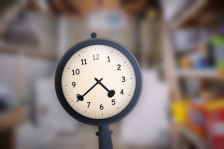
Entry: 4:39
